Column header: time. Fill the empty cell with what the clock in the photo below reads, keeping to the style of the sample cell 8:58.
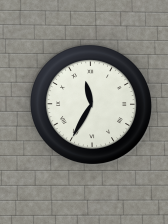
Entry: 11:35
